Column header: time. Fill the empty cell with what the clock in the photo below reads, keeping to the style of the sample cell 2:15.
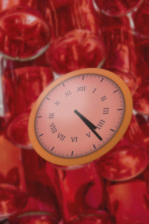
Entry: 4:23
